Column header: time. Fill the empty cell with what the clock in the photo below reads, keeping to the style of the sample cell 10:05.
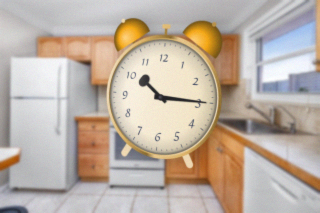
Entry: 10:15
